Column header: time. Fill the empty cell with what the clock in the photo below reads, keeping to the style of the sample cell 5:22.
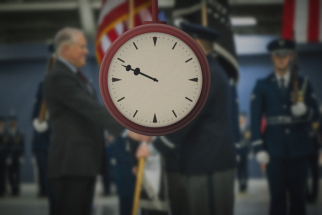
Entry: 9:49
